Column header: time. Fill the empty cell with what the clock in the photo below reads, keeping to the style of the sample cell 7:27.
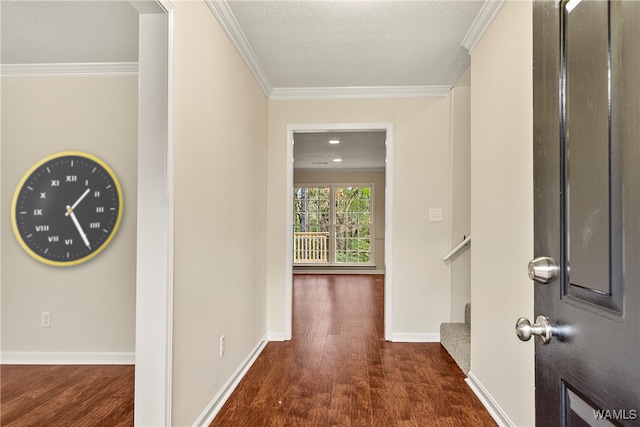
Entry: 1:25
